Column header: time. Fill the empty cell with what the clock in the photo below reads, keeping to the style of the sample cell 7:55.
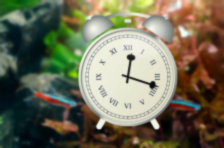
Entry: 12:18
